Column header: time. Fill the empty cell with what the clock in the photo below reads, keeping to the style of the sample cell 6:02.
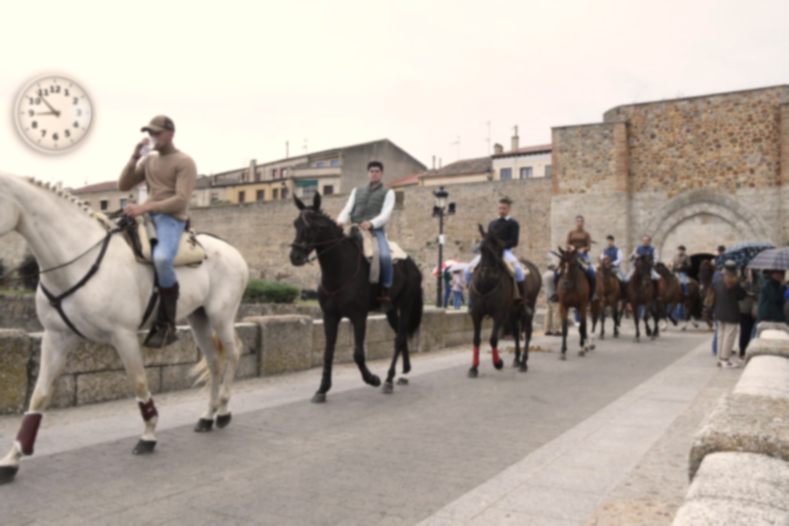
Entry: 8:53
